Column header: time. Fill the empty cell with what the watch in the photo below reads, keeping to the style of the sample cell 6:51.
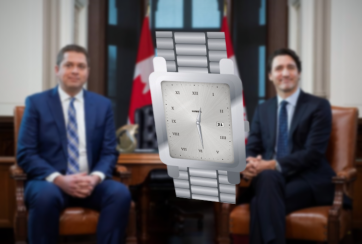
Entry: 12:29
